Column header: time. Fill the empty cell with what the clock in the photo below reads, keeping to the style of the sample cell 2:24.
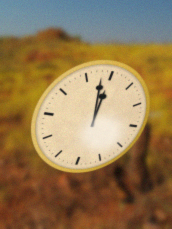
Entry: 11:58
